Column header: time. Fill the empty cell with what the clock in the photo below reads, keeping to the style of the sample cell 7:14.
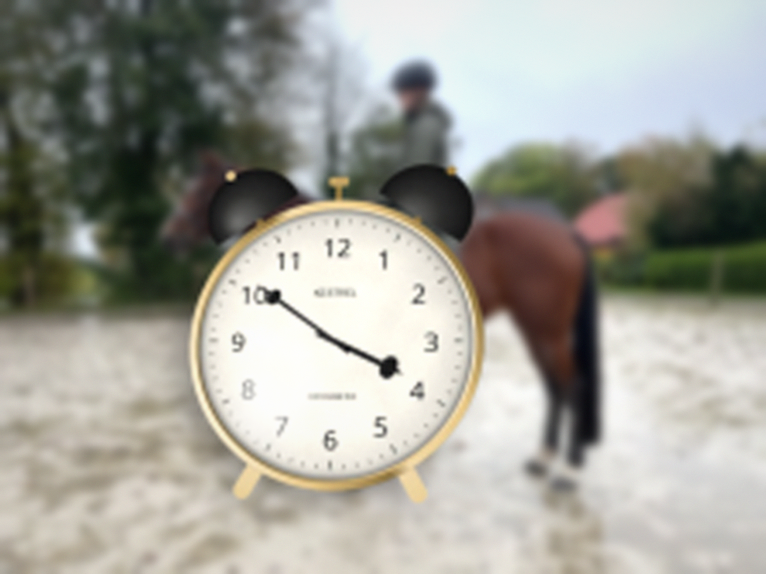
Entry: 3:51
